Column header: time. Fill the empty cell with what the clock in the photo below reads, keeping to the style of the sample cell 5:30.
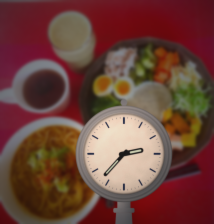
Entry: 2:37
